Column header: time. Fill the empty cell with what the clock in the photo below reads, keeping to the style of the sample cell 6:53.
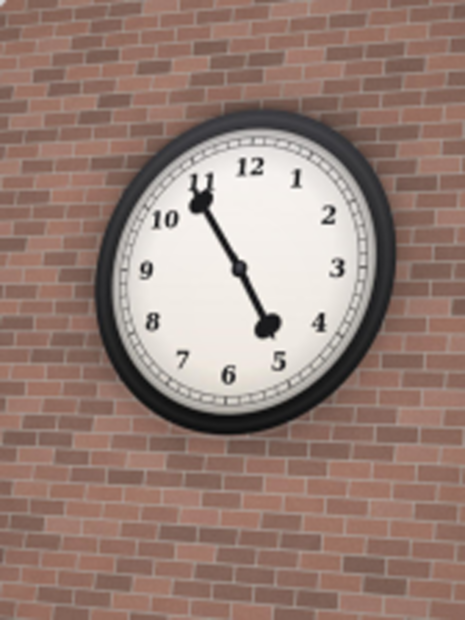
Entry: 4:54
